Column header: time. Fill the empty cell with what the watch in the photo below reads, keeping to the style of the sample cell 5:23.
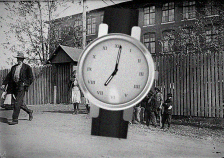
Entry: 7:01
